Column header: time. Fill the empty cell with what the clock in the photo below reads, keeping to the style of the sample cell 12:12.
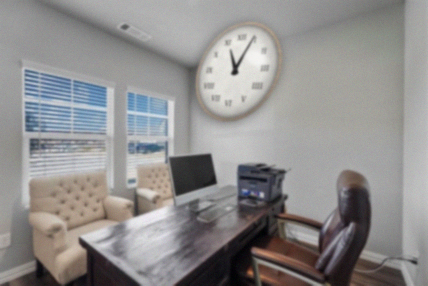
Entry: 11:04
